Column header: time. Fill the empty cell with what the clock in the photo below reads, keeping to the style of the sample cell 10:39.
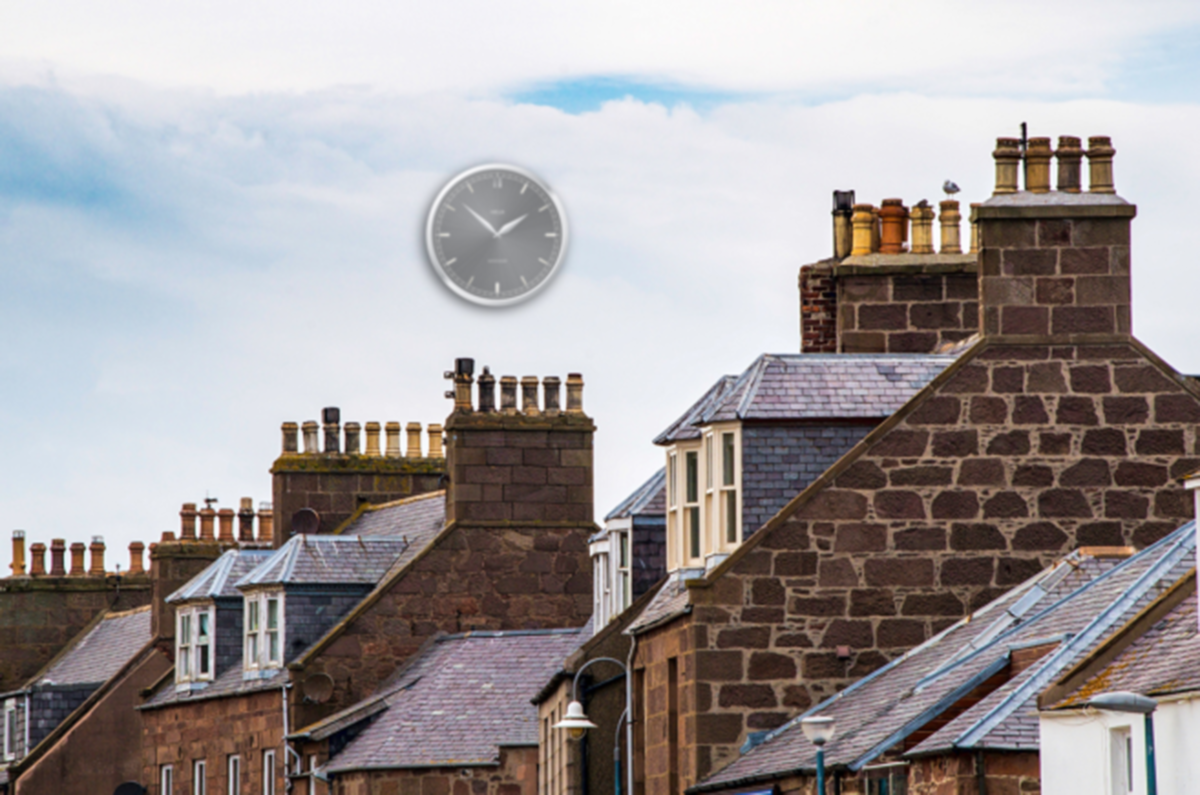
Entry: 1:52
